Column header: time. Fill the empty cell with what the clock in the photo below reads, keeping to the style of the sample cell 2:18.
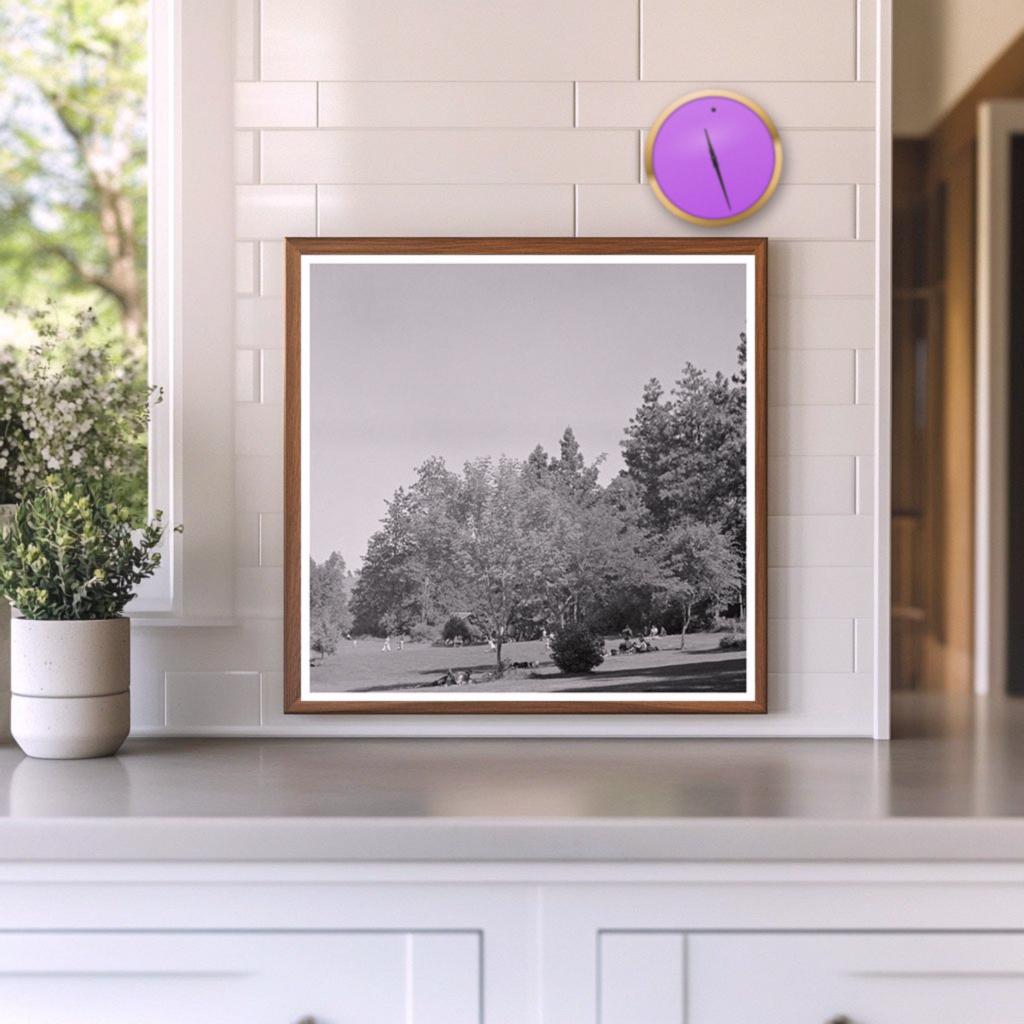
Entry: 11:27
